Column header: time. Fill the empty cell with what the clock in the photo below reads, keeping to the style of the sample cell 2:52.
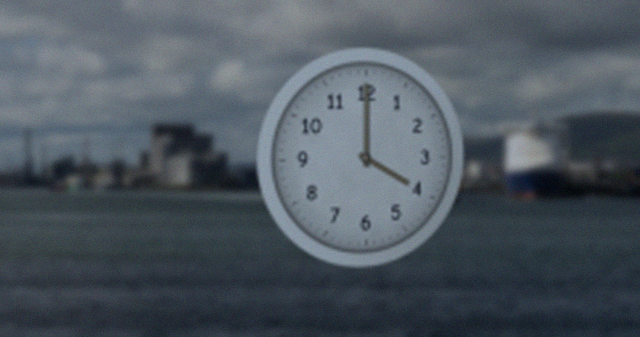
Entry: 4:00
